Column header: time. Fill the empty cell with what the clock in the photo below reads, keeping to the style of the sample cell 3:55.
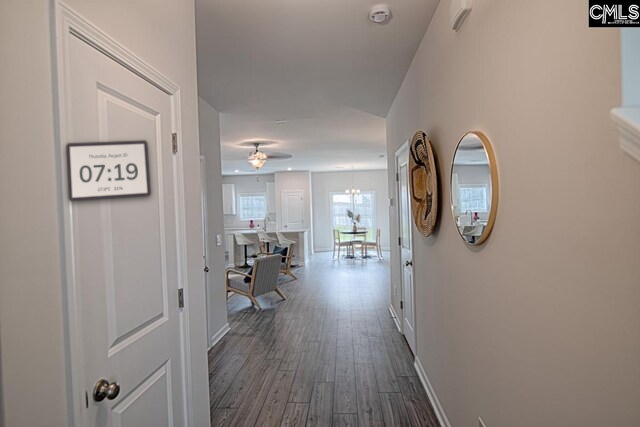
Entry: 7:19
